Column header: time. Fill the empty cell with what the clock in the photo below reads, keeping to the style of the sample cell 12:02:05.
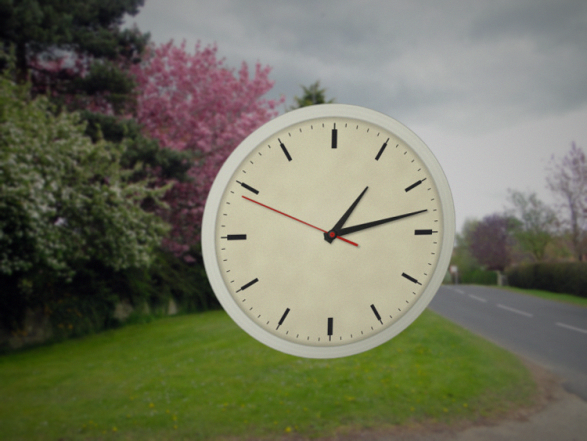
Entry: 1:12:49
